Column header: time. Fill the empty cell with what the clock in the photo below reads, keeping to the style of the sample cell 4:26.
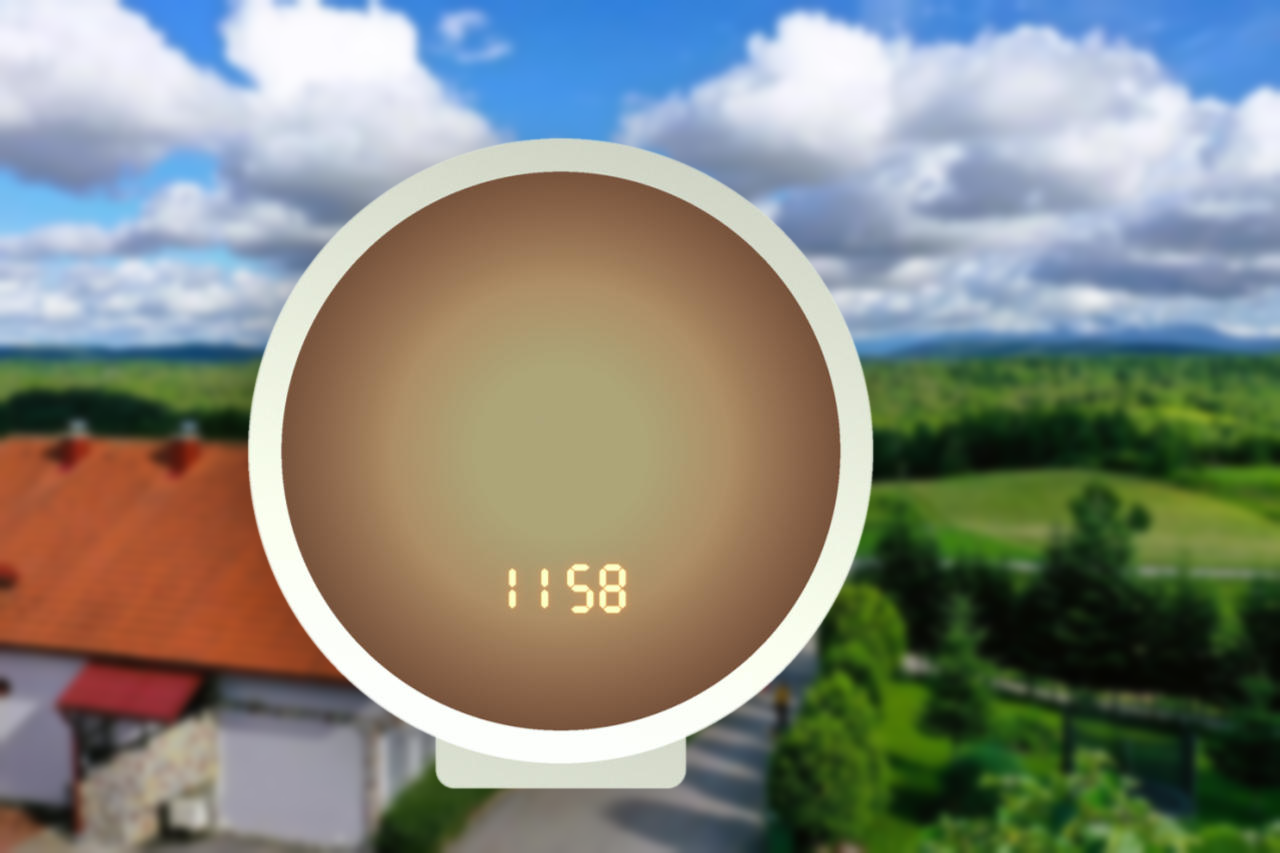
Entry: 11:58
